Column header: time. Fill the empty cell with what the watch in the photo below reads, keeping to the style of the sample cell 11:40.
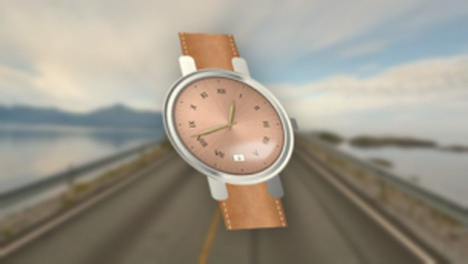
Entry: 12:42
